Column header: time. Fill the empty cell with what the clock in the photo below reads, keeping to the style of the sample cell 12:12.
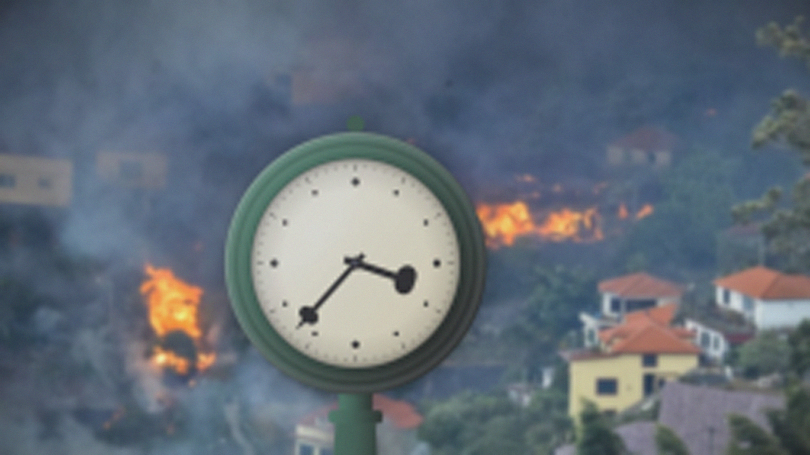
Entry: 3:37
